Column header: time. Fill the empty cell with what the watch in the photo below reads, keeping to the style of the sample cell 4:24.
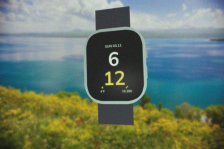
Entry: 6:12
